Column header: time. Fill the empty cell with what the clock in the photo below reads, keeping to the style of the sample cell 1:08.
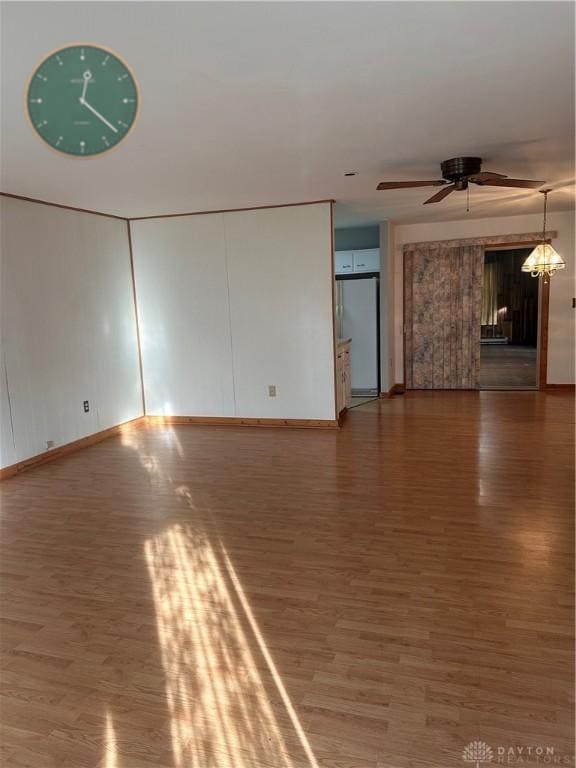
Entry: 12:22
